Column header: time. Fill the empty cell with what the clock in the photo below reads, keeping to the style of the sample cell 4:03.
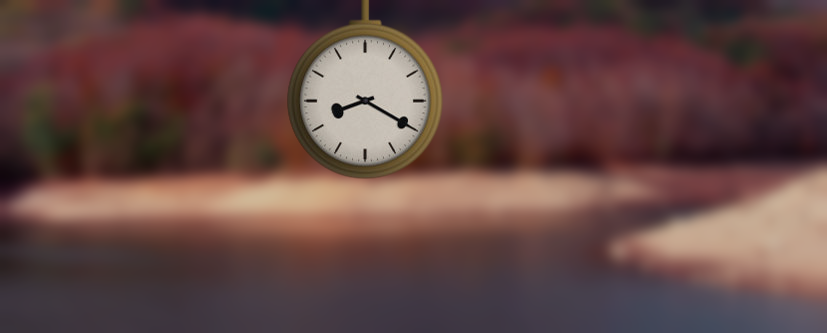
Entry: 8:20
